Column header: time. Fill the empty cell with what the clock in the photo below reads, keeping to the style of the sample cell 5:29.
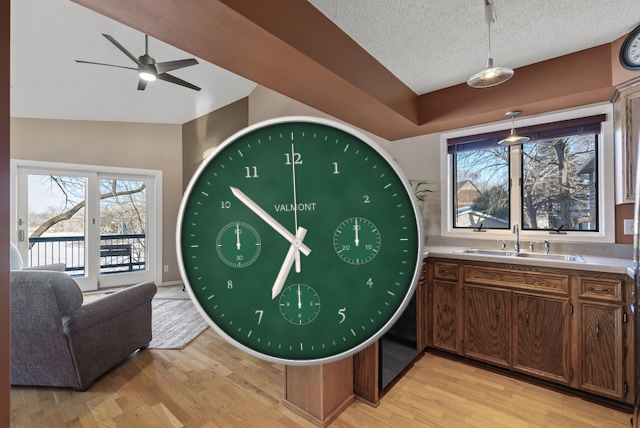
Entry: 6:52
